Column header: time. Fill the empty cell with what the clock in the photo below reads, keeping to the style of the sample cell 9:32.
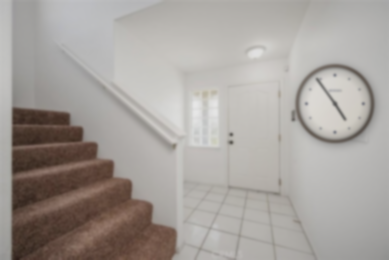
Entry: 4:54
